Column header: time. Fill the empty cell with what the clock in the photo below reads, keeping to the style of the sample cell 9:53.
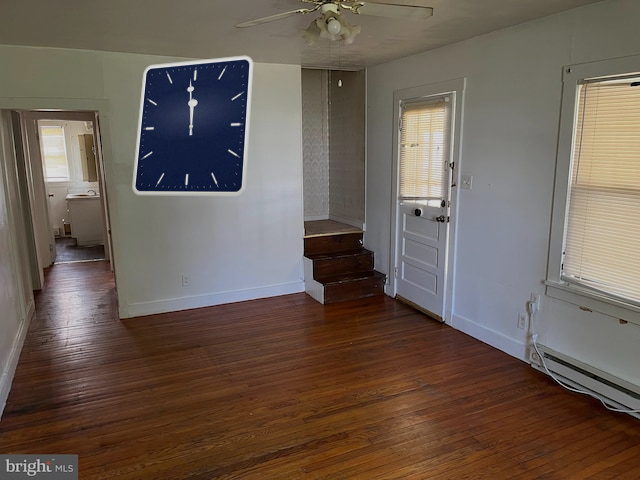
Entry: 11:59
